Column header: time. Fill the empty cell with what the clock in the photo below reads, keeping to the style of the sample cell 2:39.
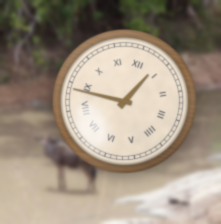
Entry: 12:44
